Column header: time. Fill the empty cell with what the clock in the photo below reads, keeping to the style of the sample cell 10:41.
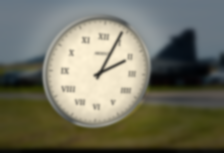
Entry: 2:04
